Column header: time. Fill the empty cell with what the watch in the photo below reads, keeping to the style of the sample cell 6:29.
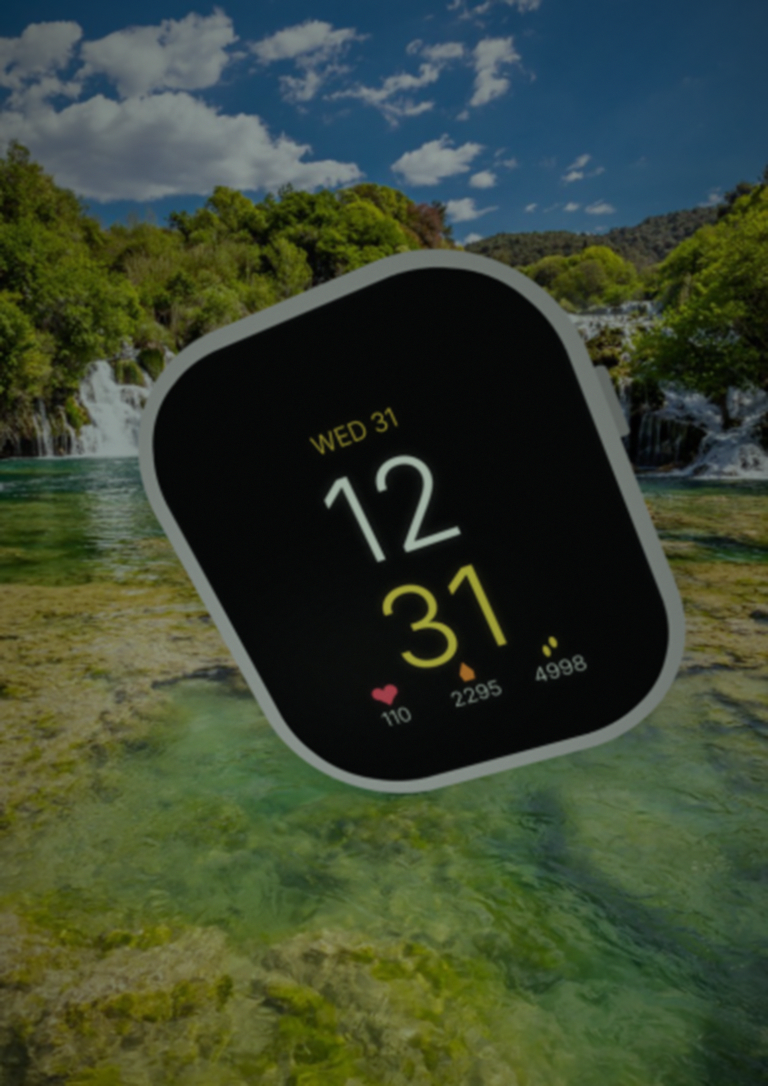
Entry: 12:31
